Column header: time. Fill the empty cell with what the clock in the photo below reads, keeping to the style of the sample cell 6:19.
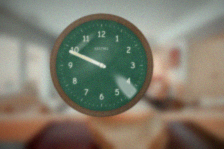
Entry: 9:49
